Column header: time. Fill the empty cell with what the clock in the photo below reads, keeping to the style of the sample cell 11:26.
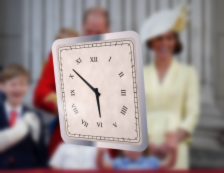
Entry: 5:52
